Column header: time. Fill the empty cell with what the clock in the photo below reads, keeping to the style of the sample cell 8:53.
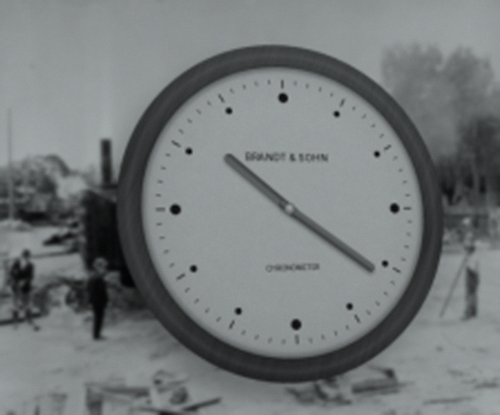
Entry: 10:21
